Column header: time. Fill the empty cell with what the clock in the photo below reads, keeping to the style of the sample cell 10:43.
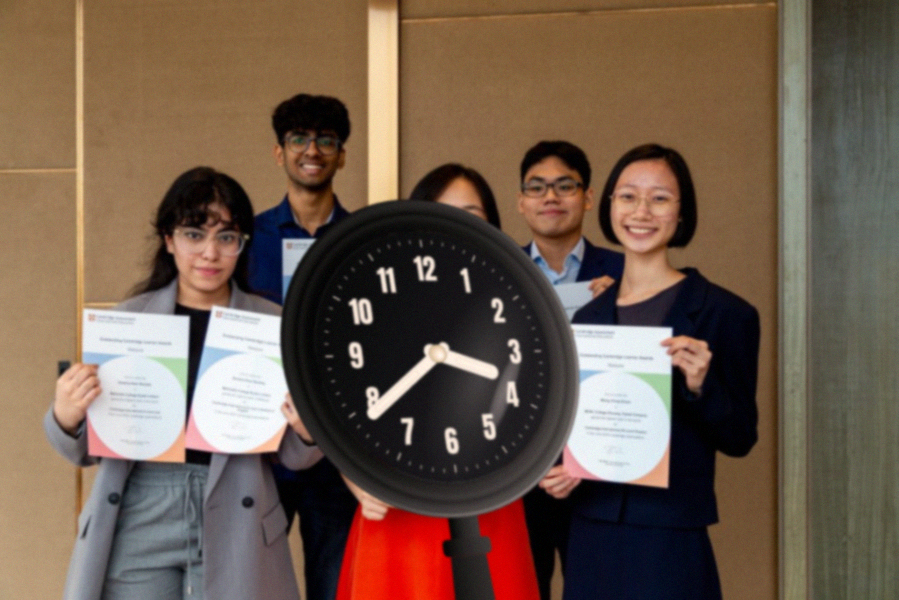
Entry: 3:39
